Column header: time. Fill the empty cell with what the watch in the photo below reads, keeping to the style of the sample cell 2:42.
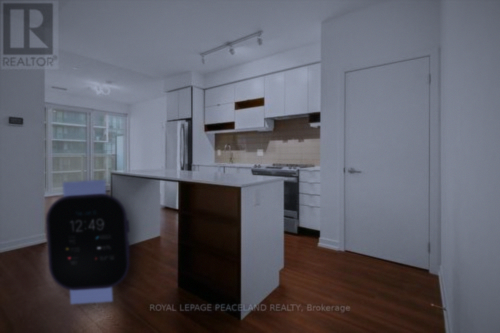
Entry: 12:49
